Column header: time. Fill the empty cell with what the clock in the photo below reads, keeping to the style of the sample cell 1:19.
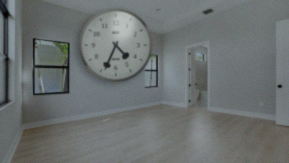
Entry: 4:34
